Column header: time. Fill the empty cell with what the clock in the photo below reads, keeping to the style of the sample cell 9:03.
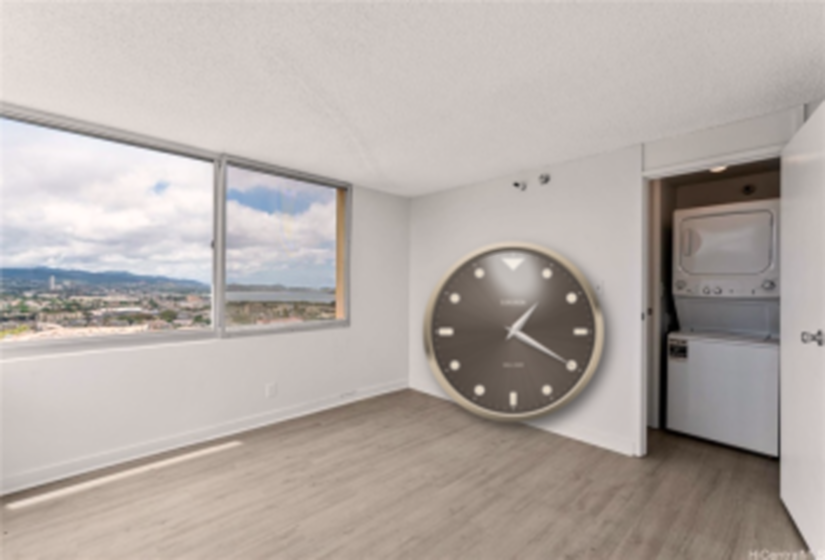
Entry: 1:20
